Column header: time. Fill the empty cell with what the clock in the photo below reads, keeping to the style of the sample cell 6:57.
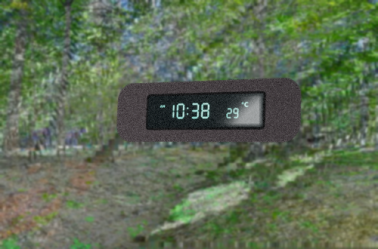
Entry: 10:38
